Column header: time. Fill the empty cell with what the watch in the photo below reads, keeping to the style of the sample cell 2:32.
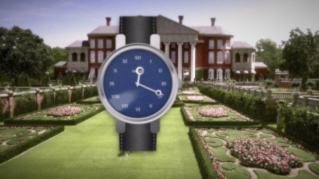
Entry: 12:19
